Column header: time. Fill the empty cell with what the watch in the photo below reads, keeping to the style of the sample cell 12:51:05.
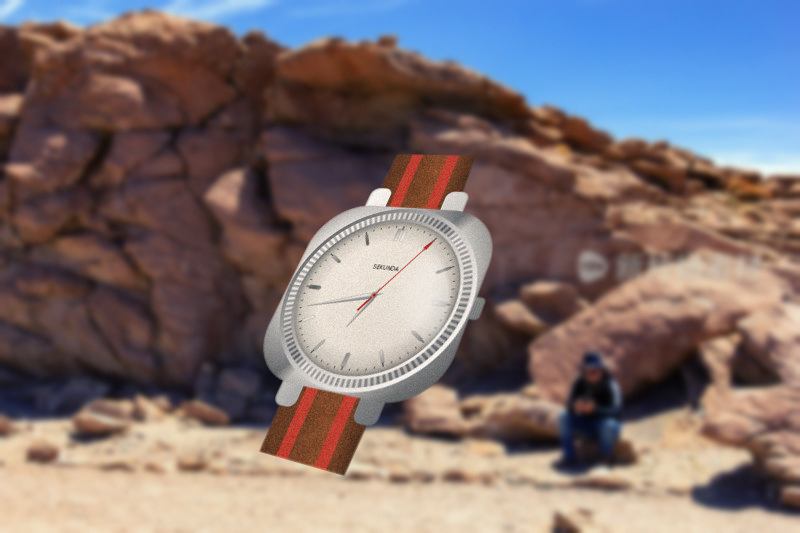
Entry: 6:42:05
